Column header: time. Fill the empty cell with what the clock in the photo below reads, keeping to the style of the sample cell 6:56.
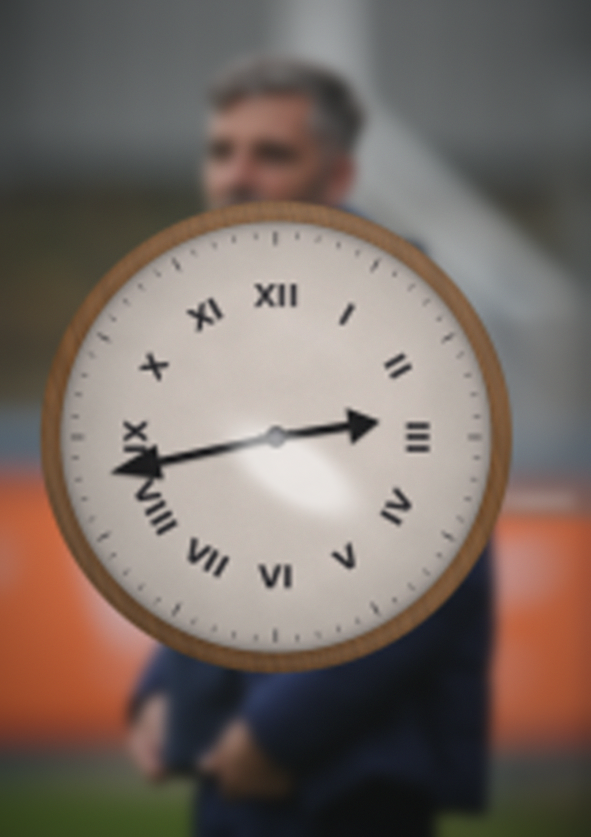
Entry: 2:43
